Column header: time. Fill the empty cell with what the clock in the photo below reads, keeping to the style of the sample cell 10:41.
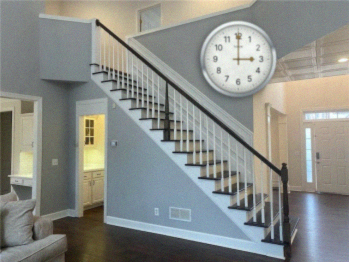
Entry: 3:00
